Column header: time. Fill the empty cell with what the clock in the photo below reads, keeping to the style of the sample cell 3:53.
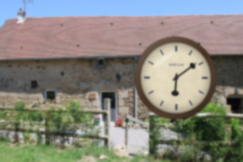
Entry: 6:09
